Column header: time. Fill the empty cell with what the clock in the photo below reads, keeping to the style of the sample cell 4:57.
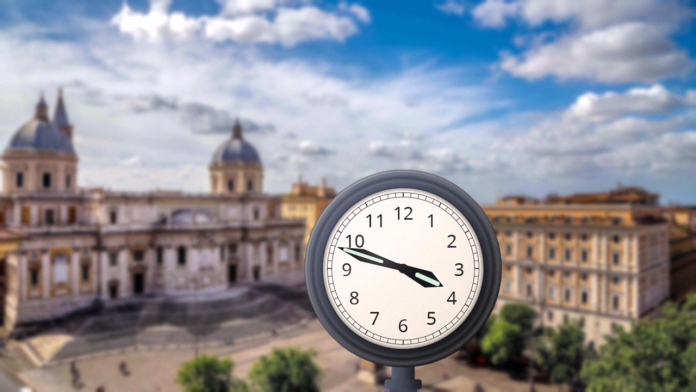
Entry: 3:48
